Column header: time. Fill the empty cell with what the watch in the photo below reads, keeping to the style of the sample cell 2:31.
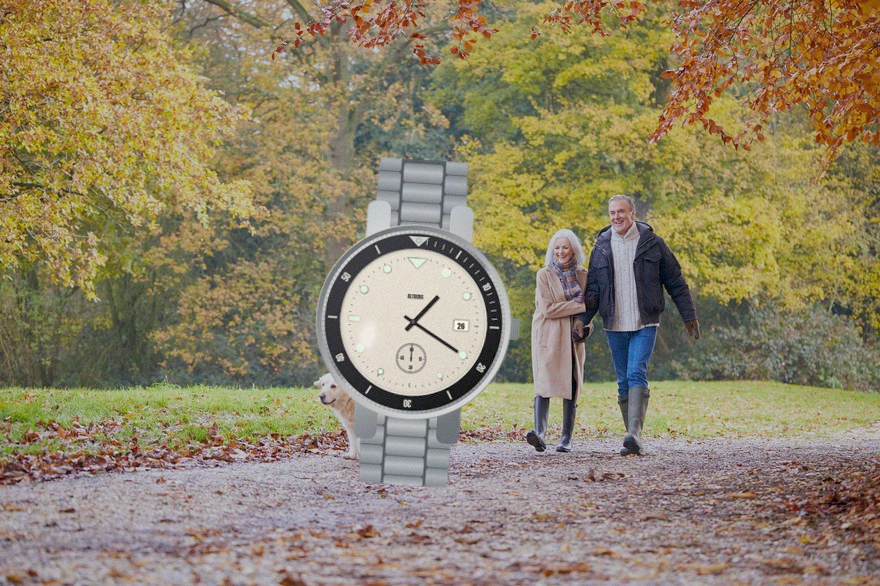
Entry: 1:20
